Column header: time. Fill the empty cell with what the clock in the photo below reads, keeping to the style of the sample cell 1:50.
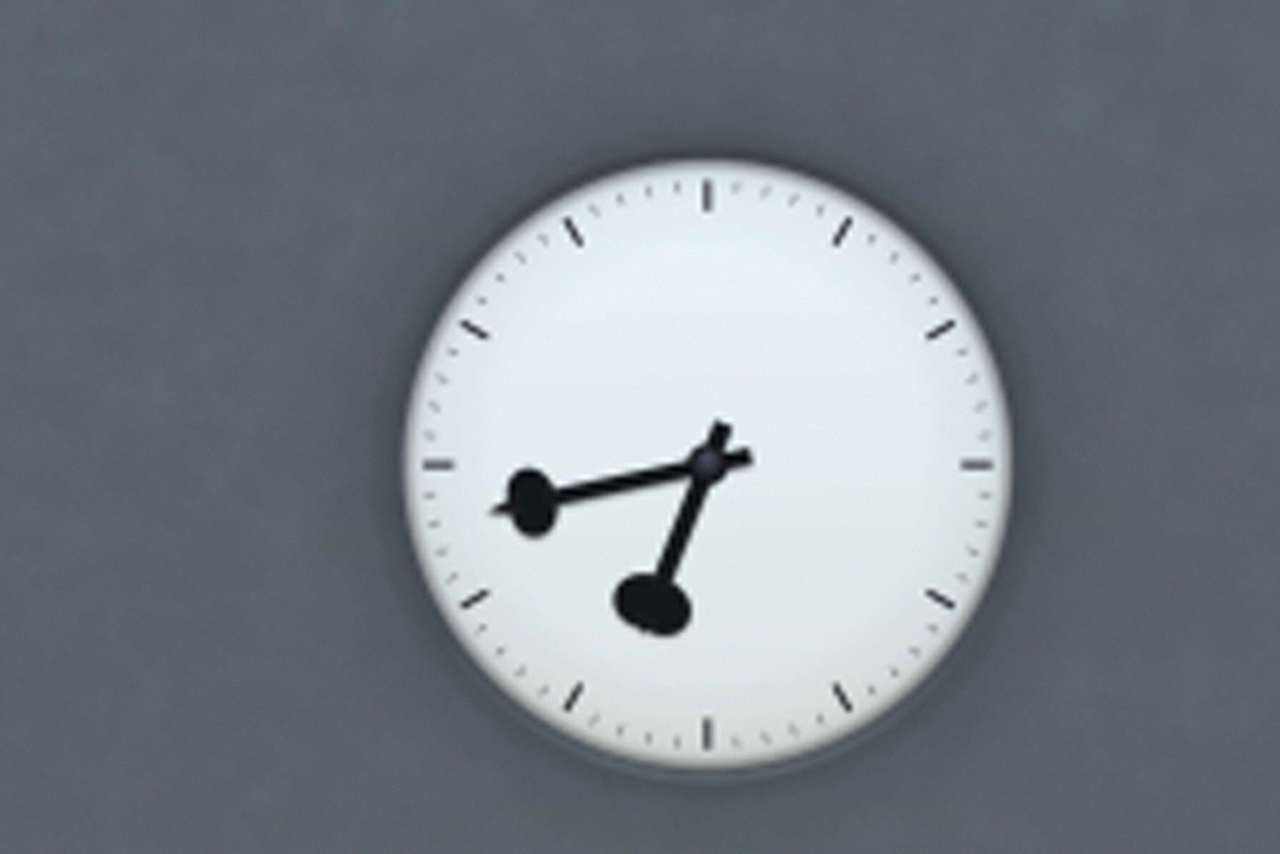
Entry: 6:43
